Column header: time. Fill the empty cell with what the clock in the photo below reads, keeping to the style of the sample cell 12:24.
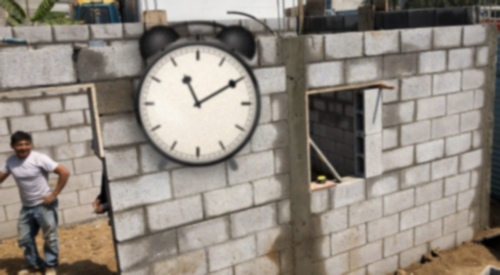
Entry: 11:10
